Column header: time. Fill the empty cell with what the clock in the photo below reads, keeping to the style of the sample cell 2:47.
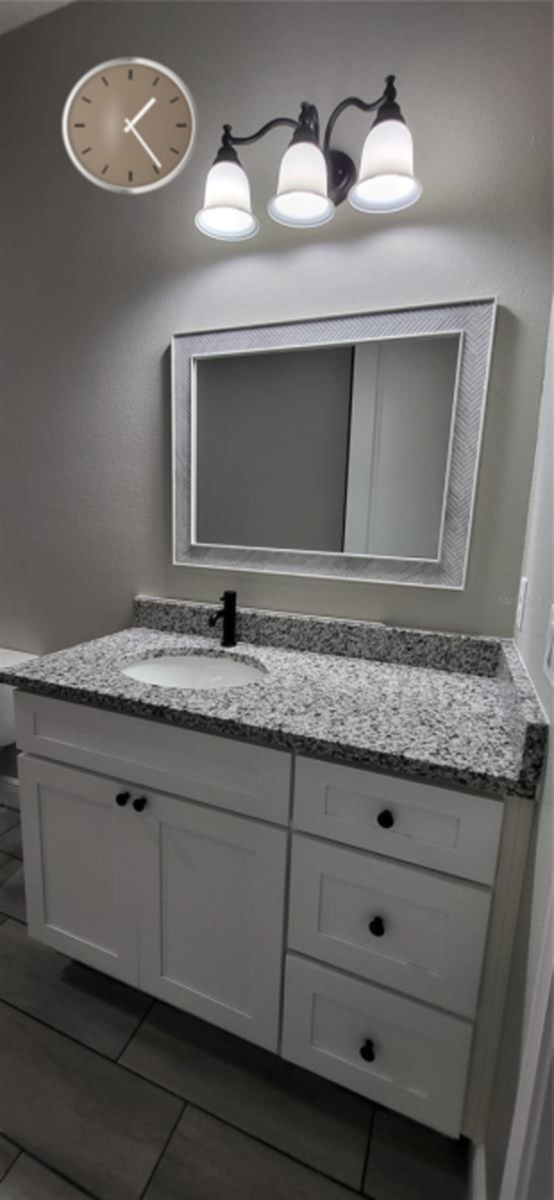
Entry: 1:24
